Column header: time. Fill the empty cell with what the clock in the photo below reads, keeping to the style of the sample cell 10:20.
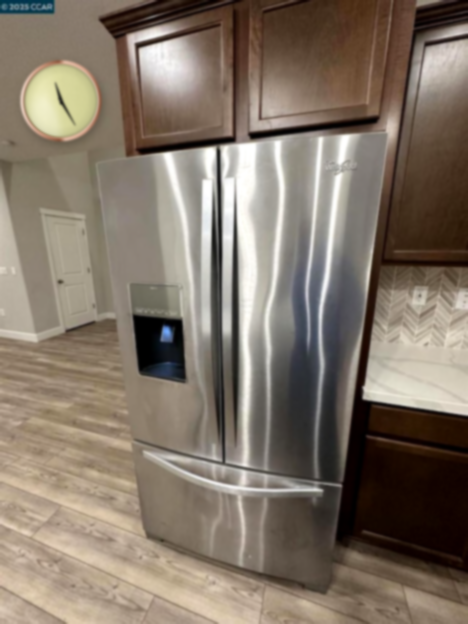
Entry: 11:25
